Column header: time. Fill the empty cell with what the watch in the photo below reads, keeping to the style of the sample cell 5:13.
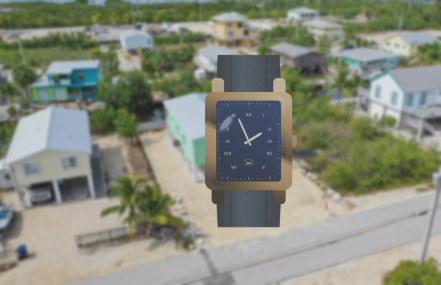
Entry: 1:56
